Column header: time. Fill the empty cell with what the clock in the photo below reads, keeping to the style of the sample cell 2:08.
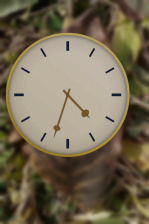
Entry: 4:33
